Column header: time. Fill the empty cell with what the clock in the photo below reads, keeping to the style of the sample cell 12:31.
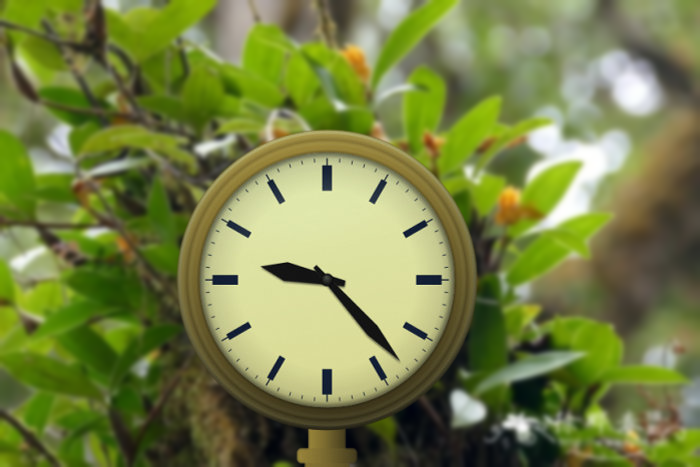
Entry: 9:23
